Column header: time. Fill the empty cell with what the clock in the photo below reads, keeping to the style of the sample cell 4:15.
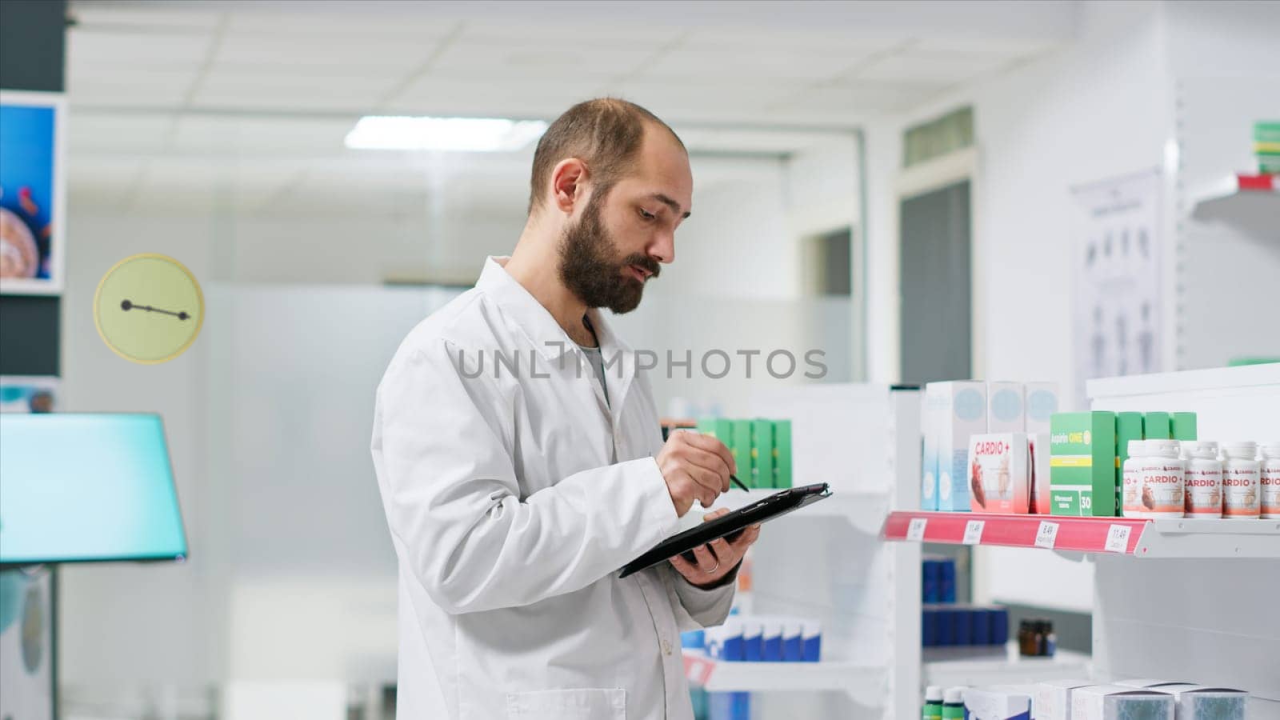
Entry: 9:17
